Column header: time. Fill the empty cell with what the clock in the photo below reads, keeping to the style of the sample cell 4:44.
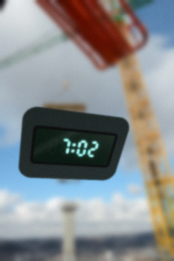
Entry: 7:02
